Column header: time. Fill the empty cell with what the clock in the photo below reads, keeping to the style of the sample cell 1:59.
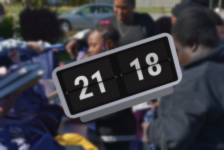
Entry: 21:18
